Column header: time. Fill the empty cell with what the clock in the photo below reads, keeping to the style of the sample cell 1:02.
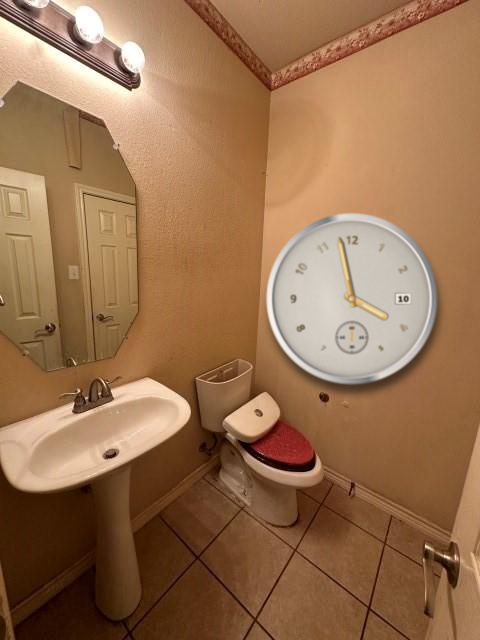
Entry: 3:58
